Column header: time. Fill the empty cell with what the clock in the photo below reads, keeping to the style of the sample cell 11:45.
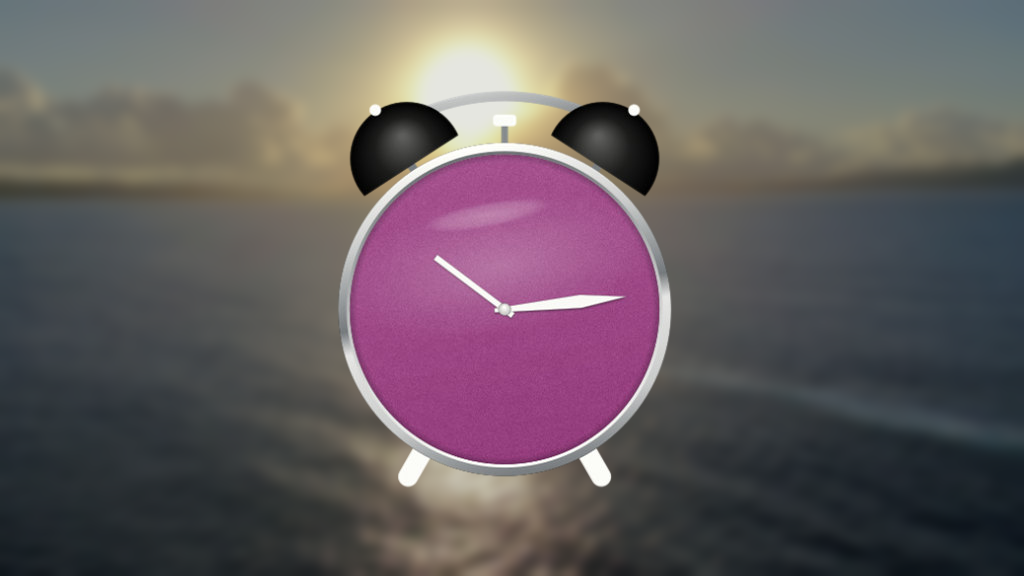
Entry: 10:14
